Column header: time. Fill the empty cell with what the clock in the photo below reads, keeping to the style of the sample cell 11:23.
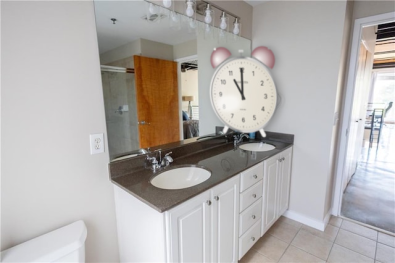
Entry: 11:00
